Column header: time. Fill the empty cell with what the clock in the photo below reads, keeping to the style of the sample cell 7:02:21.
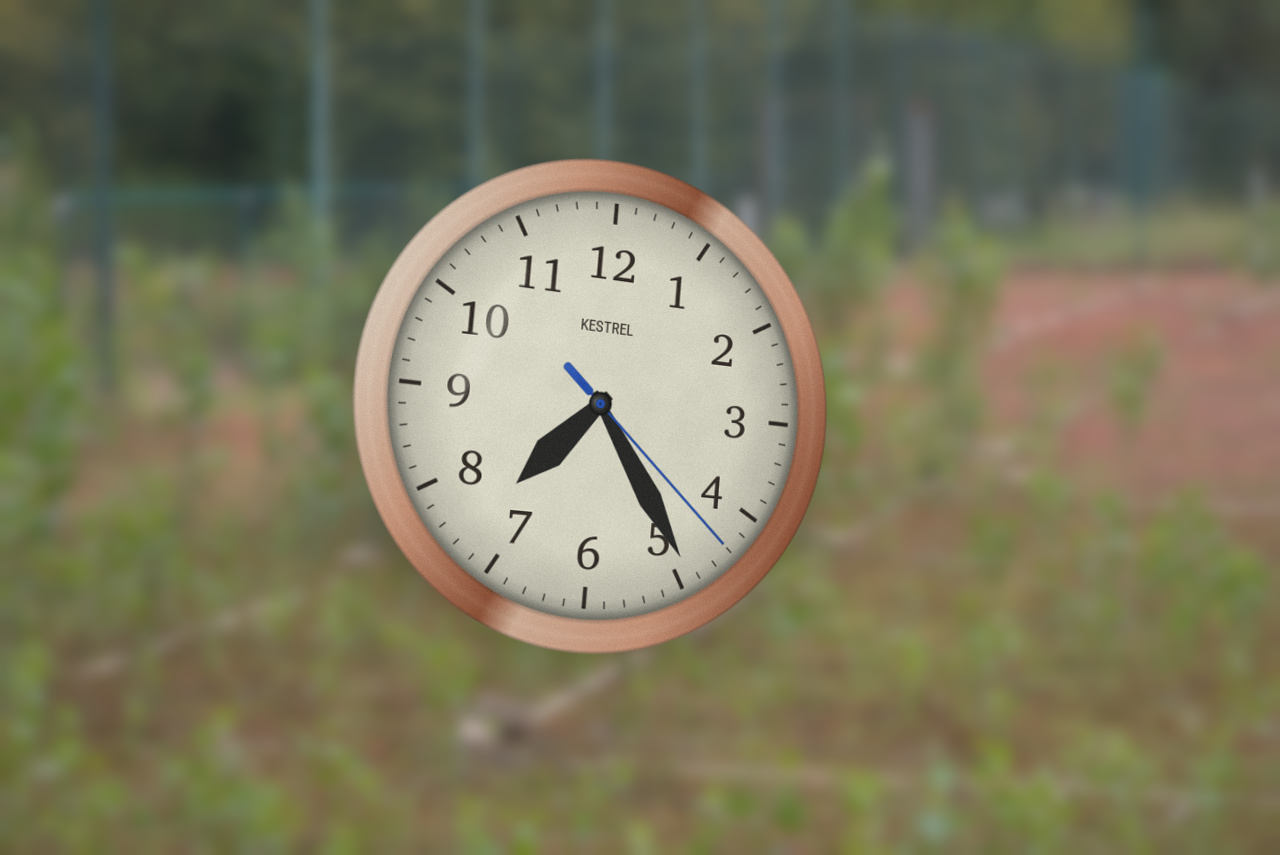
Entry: 7:24:22
